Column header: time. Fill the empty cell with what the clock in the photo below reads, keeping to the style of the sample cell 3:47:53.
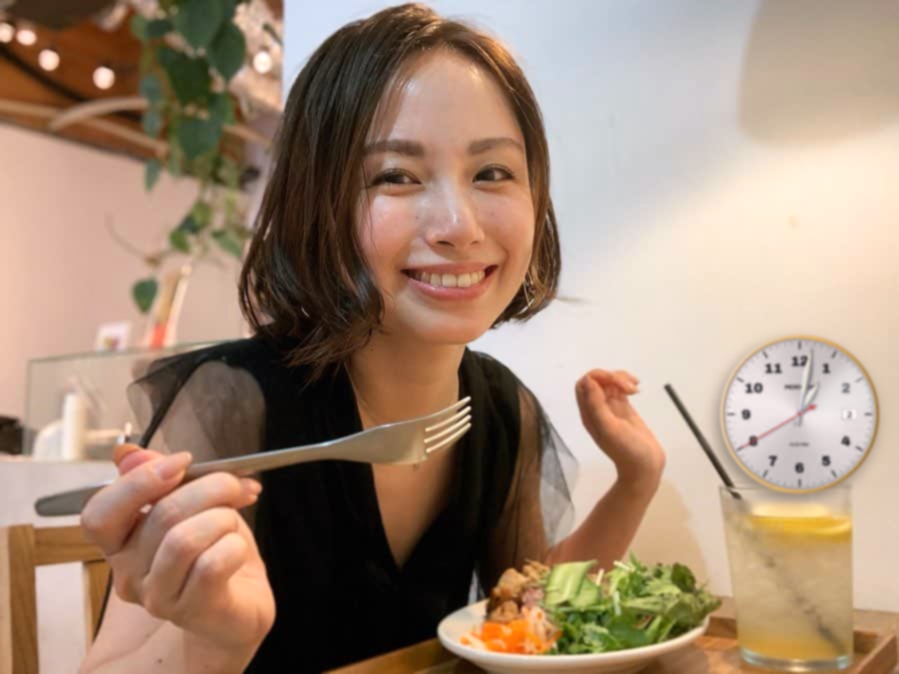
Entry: 1:01:40
